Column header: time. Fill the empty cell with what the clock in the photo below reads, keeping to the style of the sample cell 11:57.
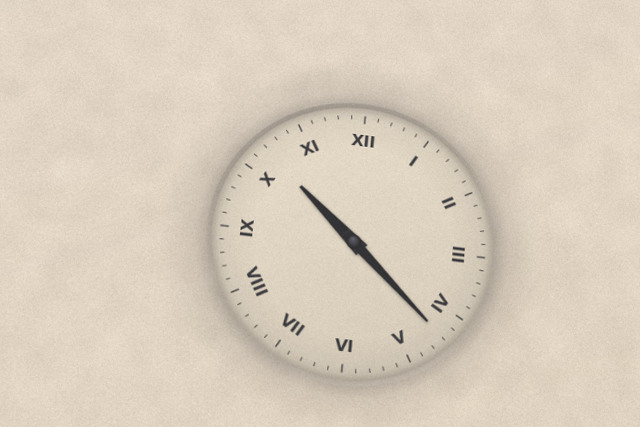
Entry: 10:22
